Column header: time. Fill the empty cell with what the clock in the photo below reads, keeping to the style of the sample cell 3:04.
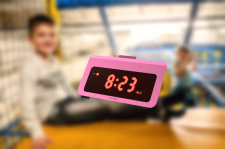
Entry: 8:23
